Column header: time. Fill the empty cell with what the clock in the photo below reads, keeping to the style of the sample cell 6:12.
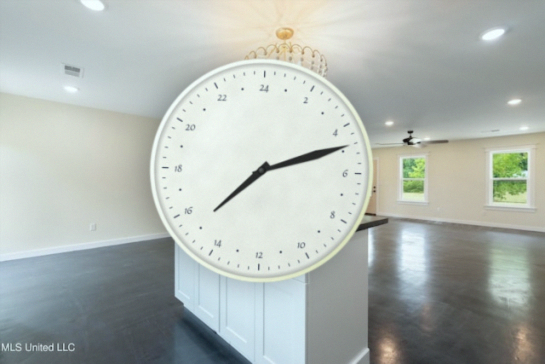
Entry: 15:12
